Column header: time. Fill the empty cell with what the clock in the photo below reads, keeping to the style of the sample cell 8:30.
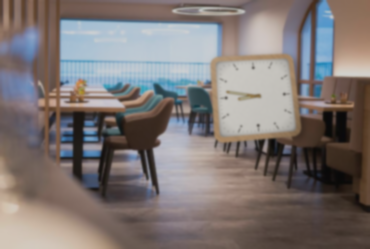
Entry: 8:47
